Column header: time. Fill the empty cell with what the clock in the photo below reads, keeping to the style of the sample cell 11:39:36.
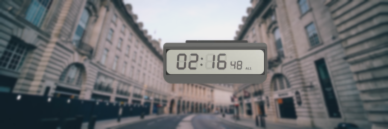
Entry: 2:16:48
